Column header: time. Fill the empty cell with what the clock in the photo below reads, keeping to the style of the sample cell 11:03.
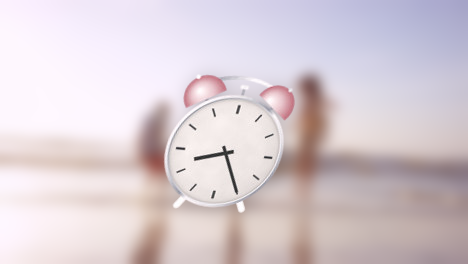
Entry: 8:25
